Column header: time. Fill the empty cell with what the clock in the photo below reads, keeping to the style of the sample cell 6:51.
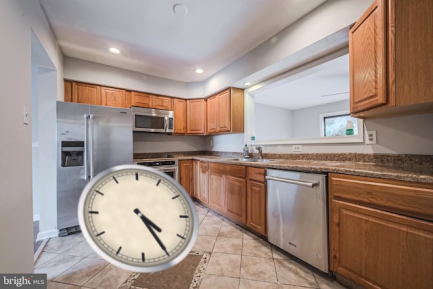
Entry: 4:25
